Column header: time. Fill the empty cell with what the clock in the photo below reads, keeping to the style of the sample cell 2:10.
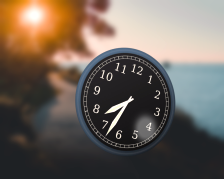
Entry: 7:33
